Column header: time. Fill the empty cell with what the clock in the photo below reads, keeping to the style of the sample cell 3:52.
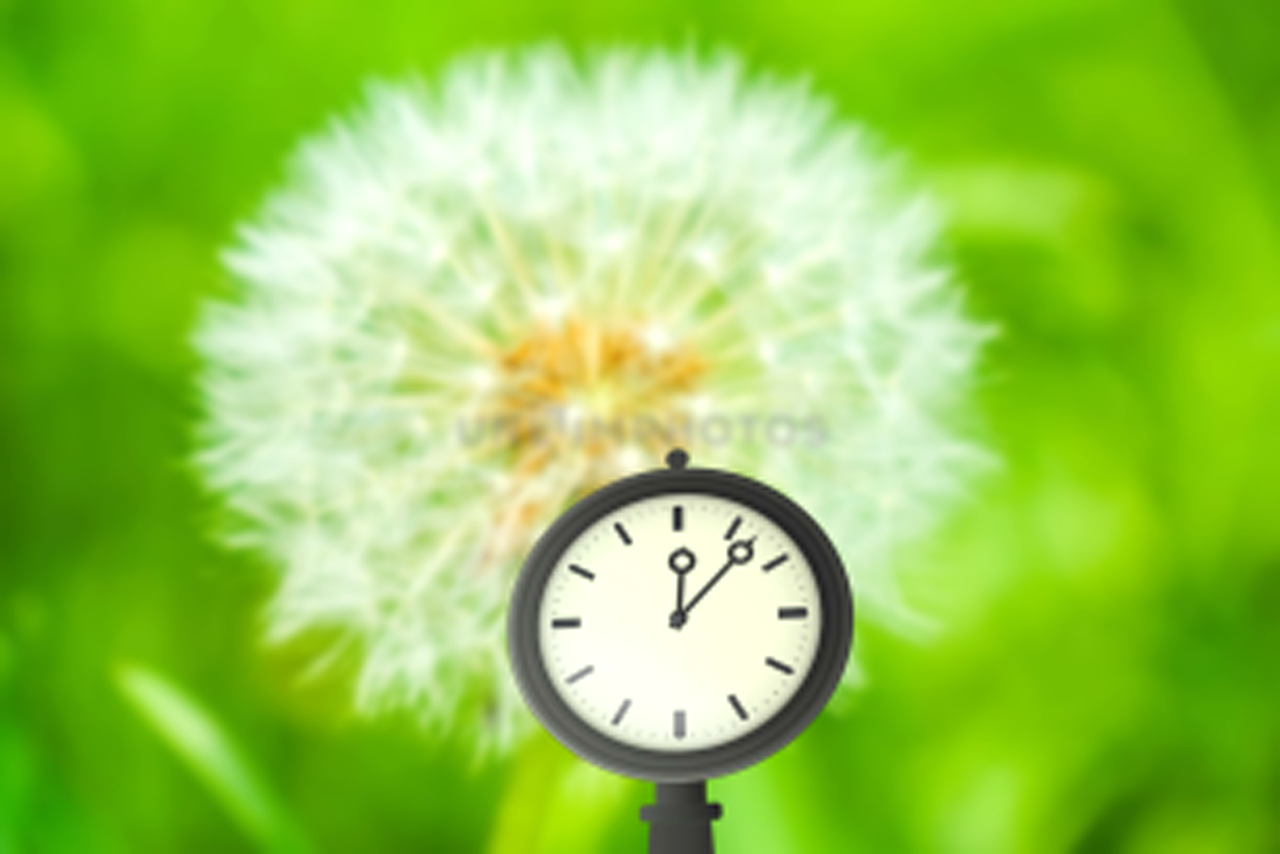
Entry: 12:07
